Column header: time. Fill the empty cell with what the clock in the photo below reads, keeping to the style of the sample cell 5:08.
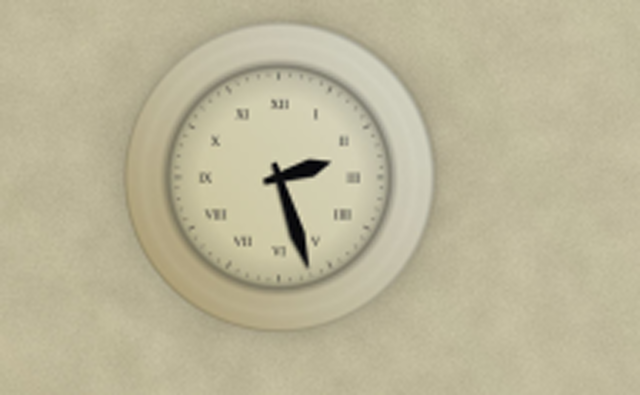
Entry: 2:27
